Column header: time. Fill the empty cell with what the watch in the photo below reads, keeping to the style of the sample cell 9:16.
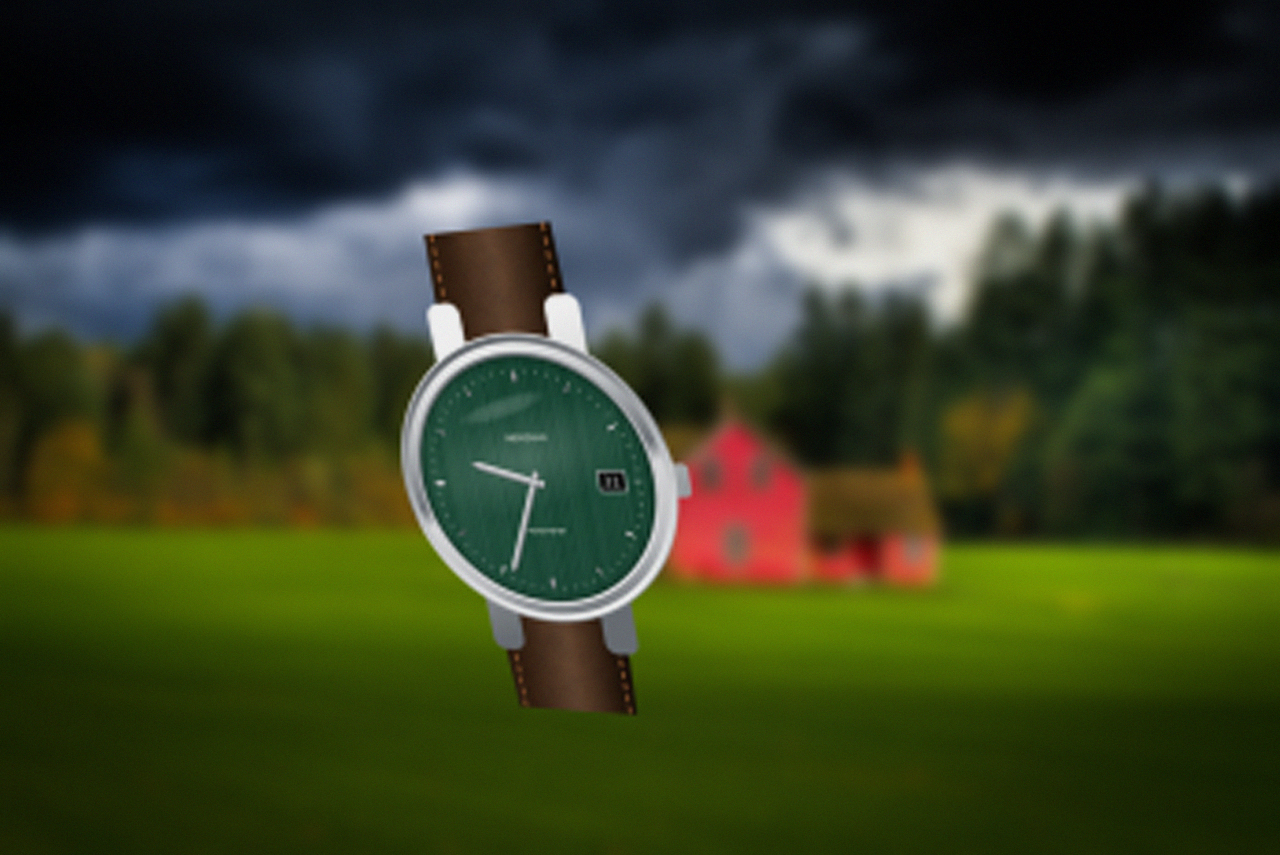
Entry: 9:34
